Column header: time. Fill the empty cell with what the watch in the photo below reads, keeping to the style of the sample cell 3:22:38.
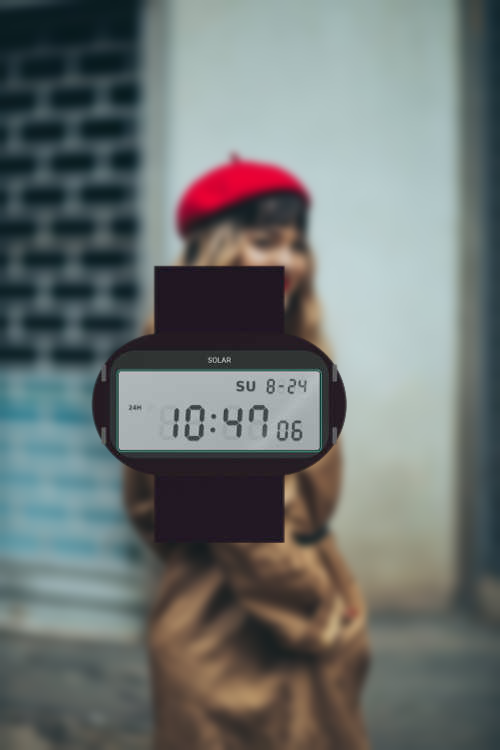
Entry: 10:47:06
